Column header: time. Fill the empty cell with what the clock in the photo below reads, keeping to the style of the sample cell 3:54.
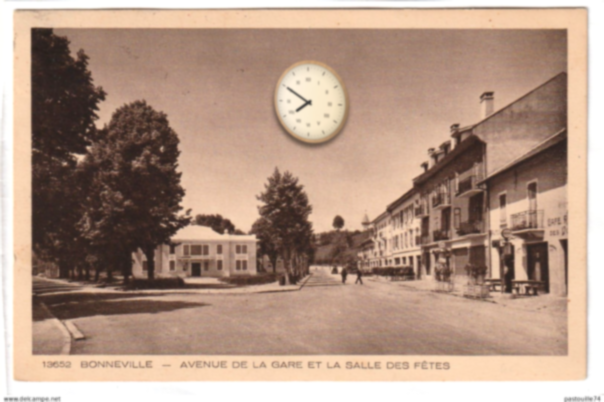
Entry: 7:50
